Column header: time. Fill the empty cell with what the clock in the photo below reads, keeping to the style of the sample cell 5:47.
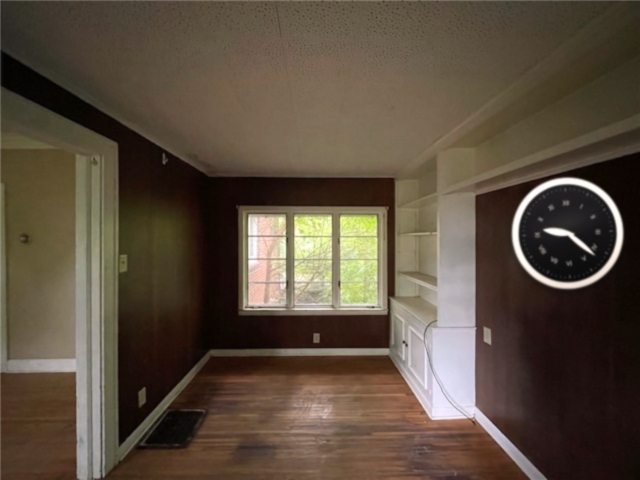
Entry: 9:22
